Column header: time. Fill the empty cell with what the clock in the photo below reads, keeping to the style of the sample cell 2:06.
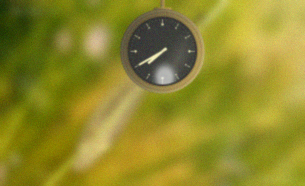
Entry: 7:40
